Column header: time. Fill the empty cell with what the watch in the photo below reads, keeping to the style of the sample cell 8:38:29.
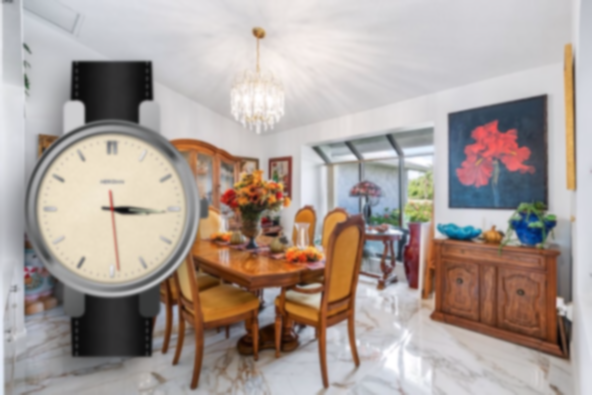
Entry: 3:15:29
